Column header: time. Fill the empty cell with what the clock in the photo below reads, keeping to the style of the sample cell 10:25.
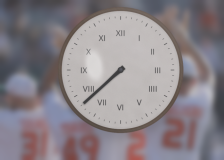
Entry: 7:38
